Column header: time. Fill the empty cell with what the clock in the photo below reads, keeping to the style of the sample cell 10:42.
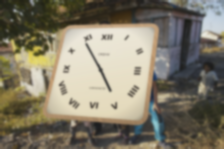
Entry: 4:54
